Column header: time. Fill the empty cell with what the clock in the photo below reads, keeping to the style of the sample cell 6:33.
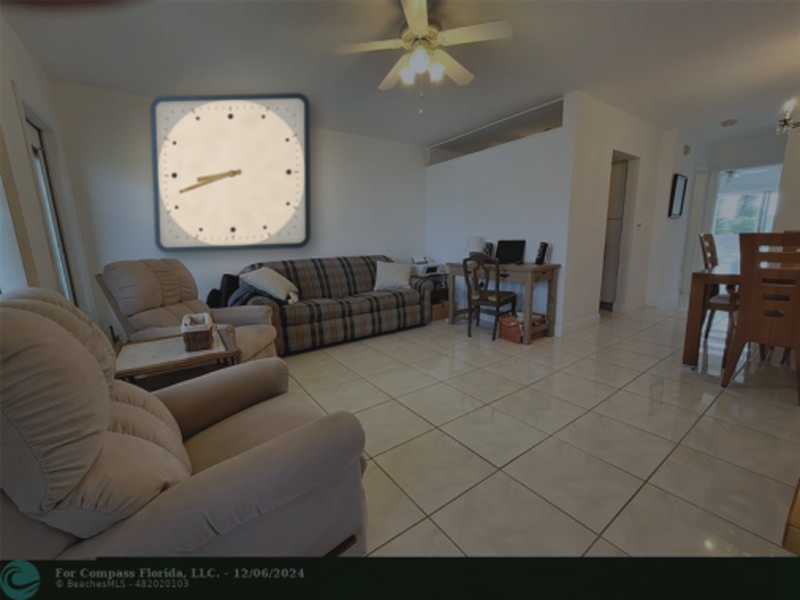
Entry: 8:42
